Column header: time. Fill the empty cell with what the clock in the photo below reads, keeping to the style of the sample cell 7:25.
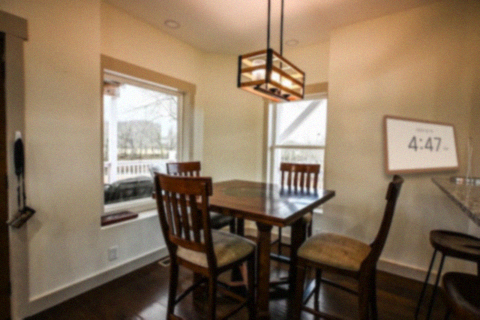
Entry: 4:47
